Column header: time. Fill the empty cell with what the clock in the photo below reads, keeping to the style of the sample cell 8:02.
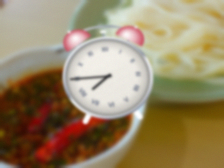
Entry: 7:45
